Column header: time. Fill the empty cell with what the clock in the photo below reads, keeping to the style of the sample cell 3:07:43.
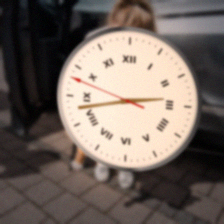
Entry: 2:42:48
